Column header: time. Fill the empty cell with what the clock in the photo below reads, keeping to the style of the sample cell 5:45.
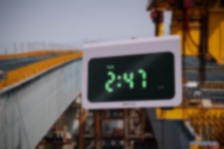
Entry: 2:47
